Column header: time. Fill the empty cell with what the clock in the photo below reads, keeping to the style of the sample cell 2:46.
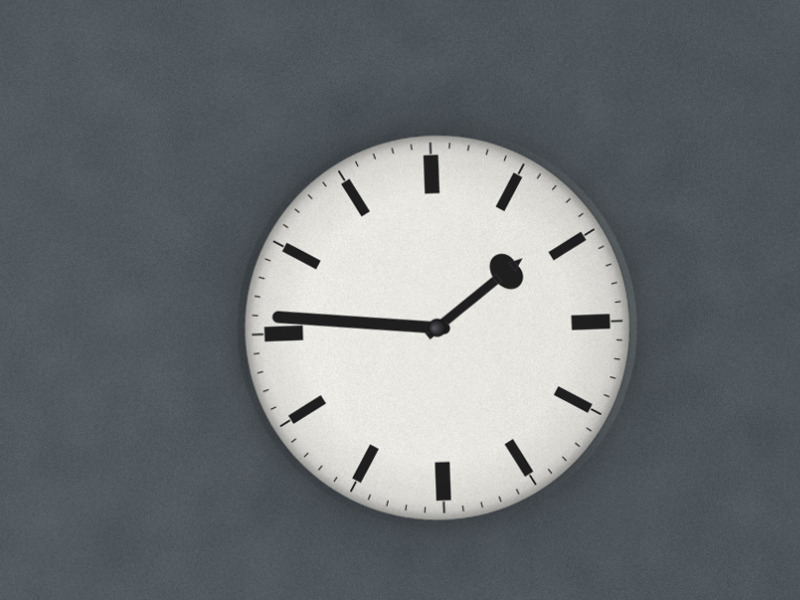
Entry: 1:46
